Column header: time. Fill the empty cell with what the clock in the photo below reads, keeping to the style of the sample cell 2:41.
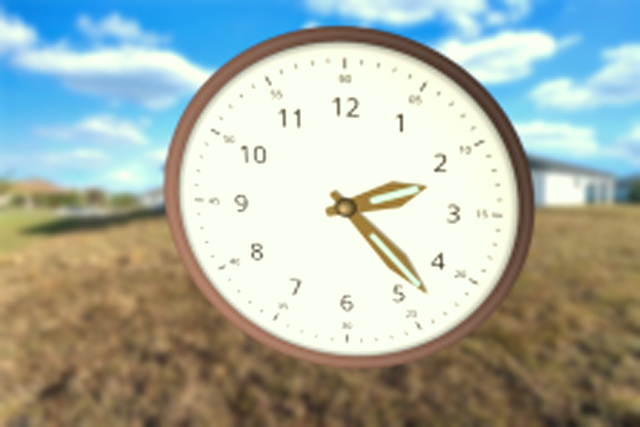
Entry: 2:23
